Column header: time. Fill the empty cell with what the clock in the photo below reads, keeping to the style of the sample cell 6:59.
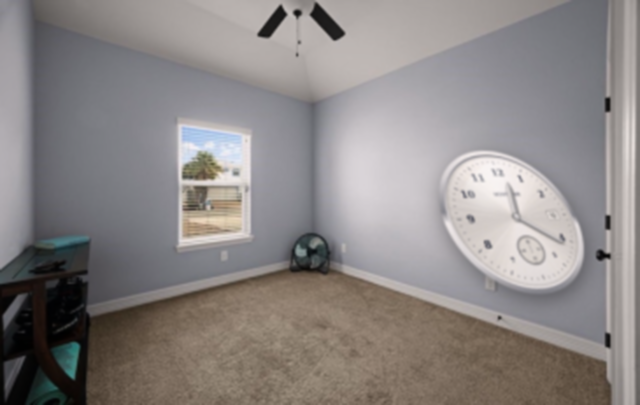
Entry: 12:21
